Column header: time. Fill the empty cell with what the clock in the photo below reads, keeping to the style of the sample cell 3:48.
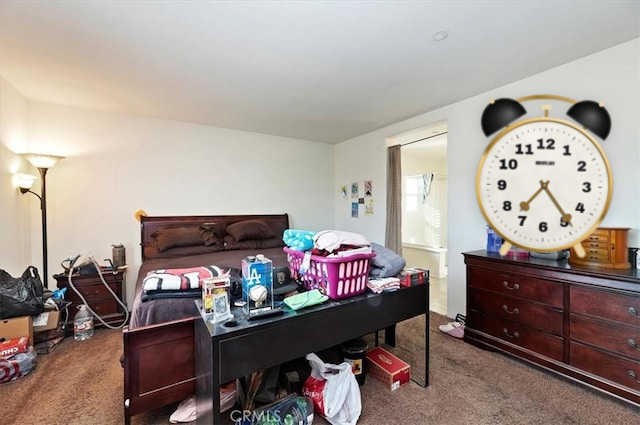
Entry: 7:24
